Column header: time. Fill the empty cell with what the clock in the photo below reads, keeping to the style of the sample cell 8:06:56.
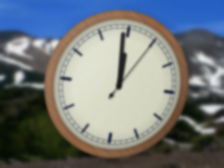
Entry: 11:59:05
